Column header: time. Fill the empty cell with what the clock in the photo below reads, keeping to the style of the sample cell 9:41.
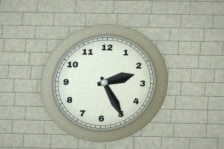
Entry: 2:25
